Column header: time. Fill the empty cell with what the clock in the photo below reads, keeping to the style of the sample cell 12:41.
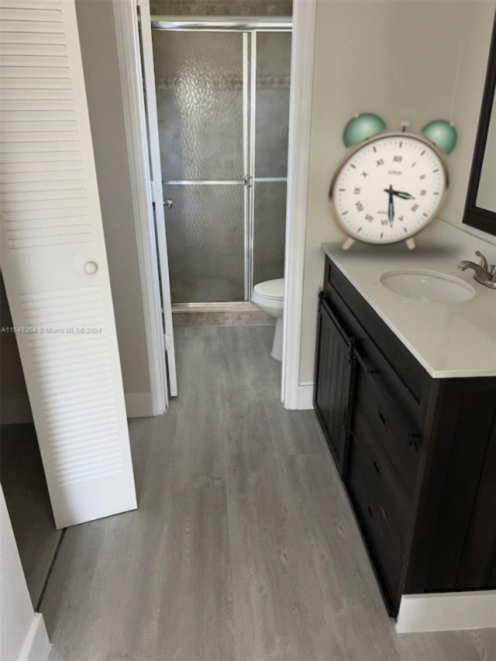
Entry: 3:28
